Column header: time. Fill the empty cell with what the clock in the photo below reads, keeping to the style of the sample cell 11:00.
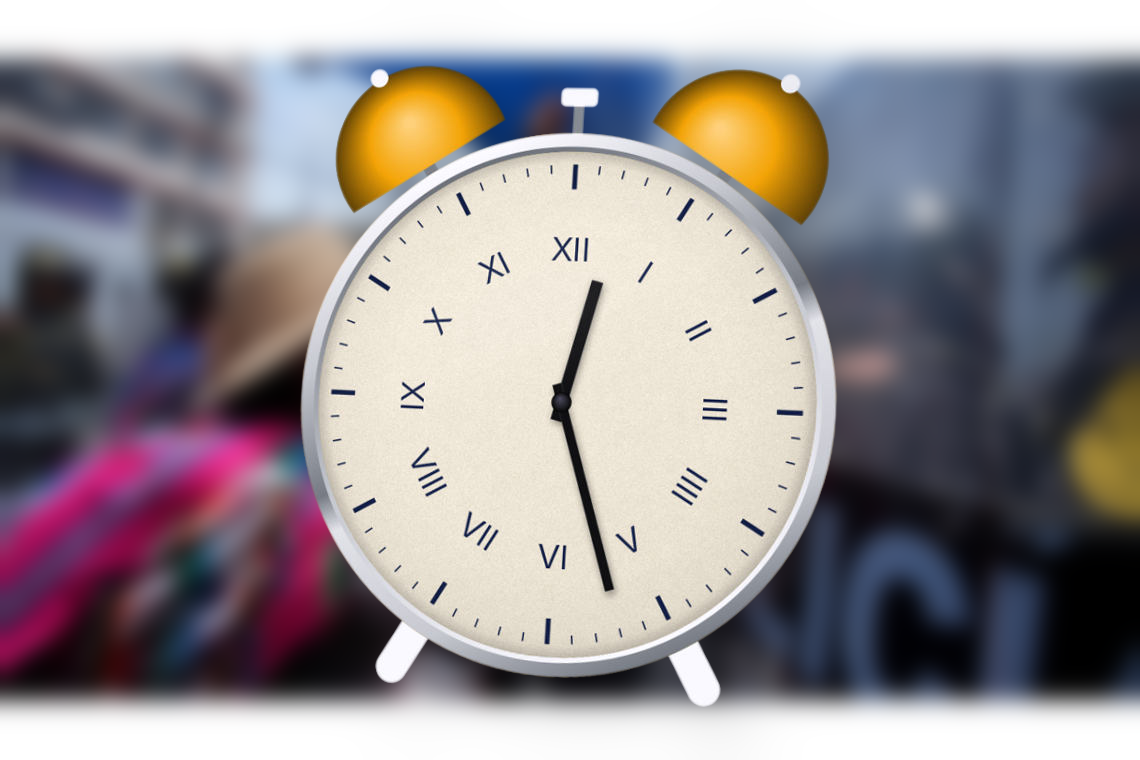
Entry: 12:27
